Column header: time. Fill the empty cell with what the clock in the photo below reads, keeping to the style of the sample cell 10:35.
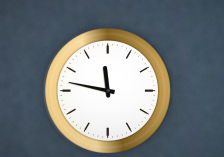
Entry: 11:47
